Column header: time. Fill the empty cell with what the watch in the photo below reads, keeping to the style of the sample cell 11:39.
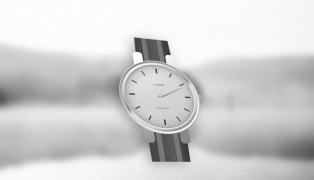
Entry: 2:11
